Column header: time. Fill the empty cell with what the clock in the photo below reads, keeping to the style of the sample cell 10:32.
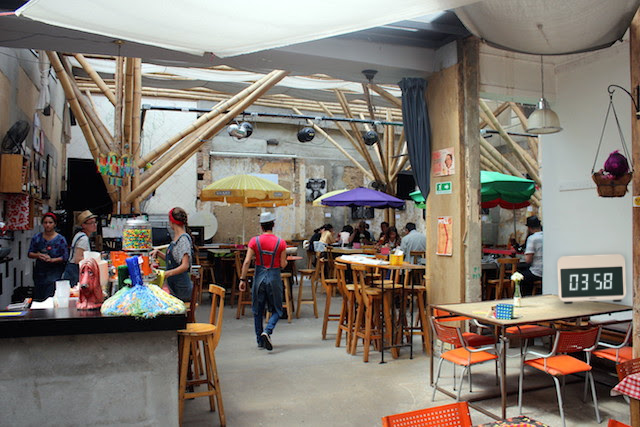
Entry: 3:58
